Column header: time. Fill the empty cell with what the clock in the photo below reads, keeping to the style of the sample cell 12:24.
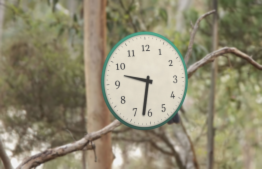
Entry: 9:32
